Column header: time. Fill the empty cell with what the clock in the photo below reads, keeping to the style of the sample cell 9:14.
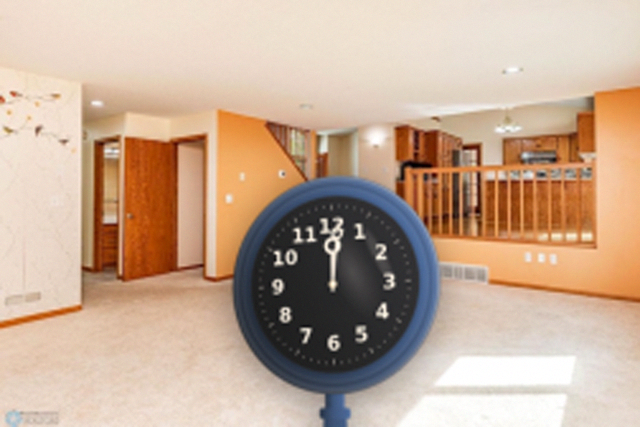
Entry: 12:01
